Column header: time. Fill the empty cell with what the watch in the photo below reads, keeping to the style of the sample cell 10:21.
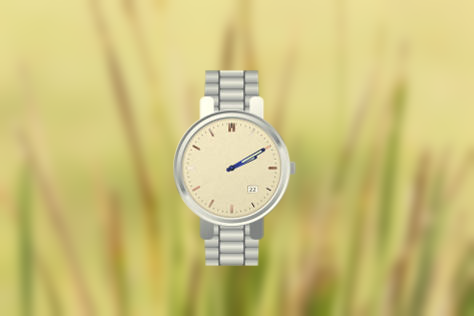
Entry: 2:10
